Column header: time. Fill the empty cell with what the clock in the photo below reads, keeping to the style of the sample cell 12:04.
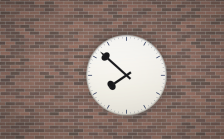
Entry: 7:52
